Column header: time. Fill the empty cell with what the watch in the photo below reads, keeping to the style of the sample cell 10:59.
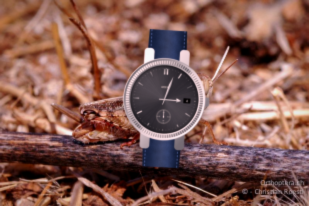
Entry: 3:03
